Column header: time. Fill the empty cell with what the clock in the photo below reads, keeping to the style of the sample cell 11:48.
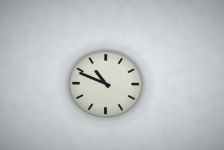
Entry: 10:49
